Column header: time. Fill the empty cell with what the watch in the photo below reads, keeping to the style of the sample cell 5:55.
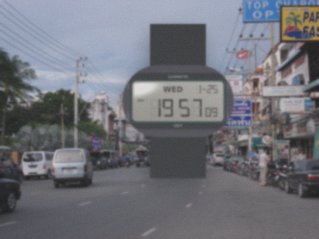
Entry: 19:57
